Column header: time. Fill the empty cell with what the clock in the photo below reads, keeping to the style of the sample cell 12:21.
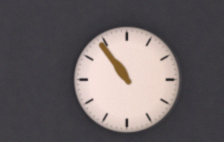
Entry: 10:54
